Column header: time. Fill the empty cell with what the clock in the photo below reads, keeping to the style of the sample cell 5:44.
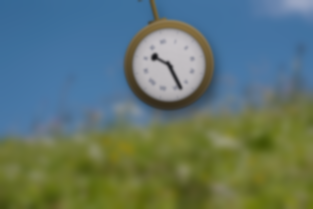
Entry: 10:28
